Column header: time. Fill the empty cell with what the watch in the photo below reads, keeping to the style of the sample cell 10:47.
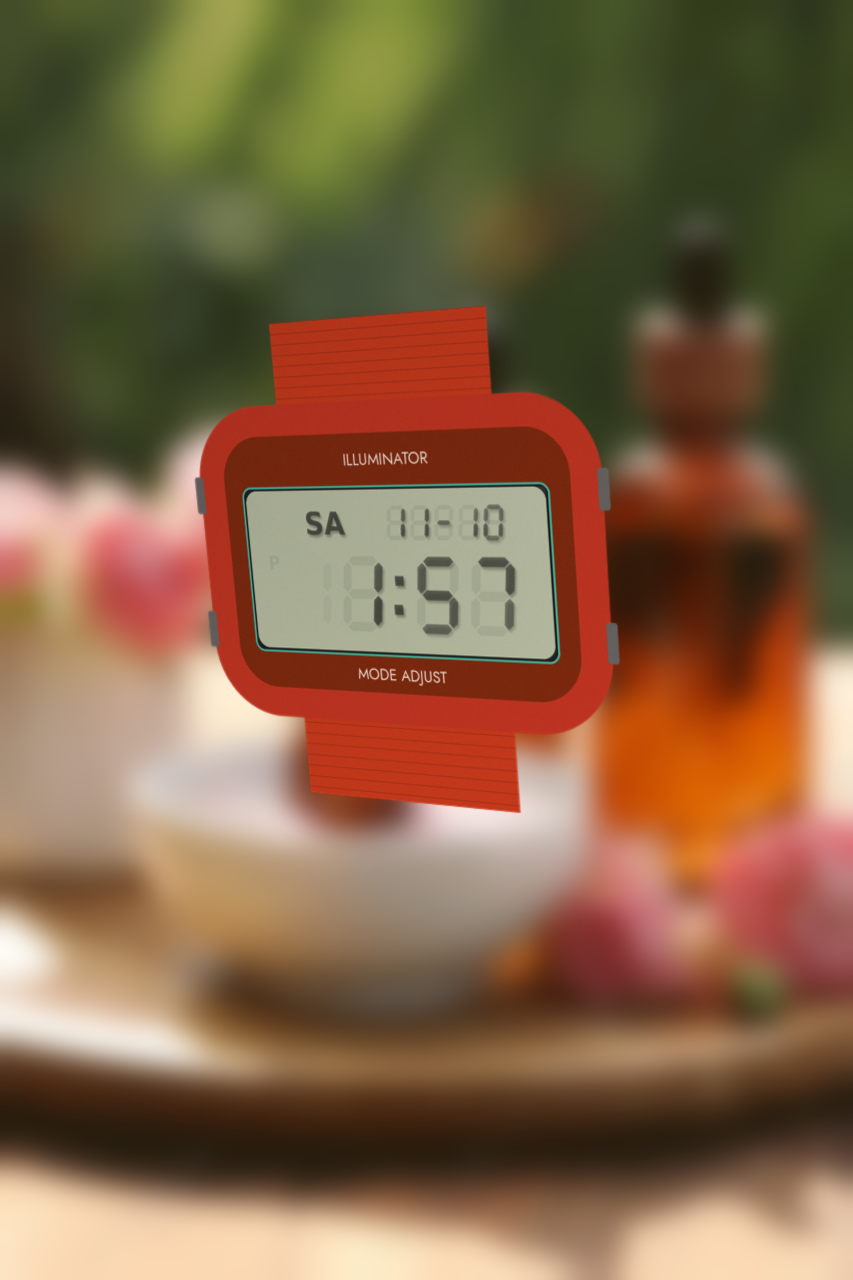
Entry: 1:57
